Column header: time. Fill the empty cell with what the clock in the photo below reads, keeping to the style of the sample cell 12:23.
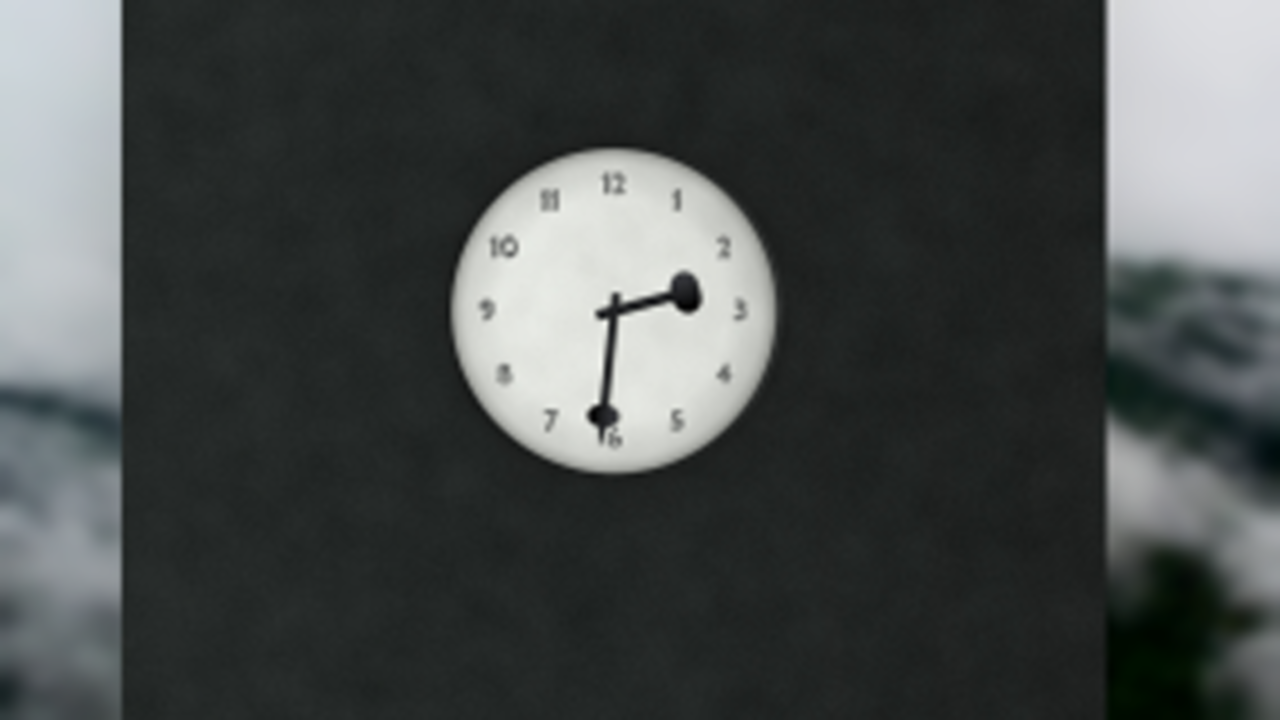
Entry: 2:31
